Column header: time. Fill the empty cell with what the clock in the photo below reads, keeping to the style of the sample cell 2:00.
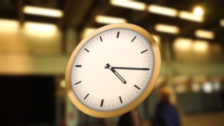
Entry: 4:15
